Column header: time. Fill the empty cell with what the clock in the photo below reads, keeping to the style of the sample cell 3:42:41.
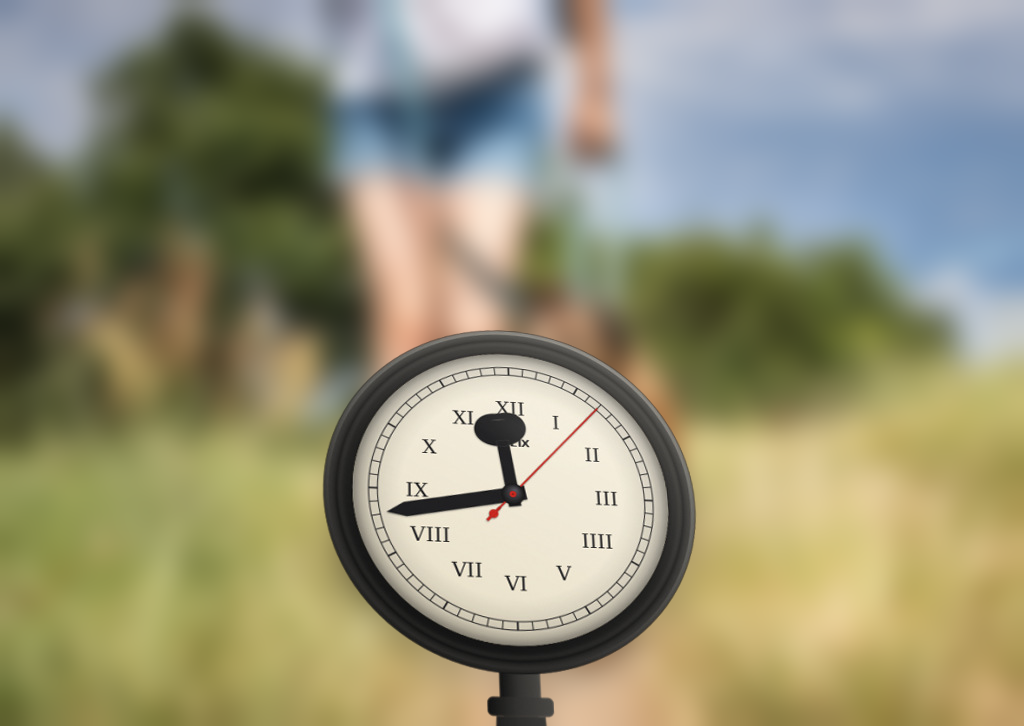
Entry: 11:43:07
